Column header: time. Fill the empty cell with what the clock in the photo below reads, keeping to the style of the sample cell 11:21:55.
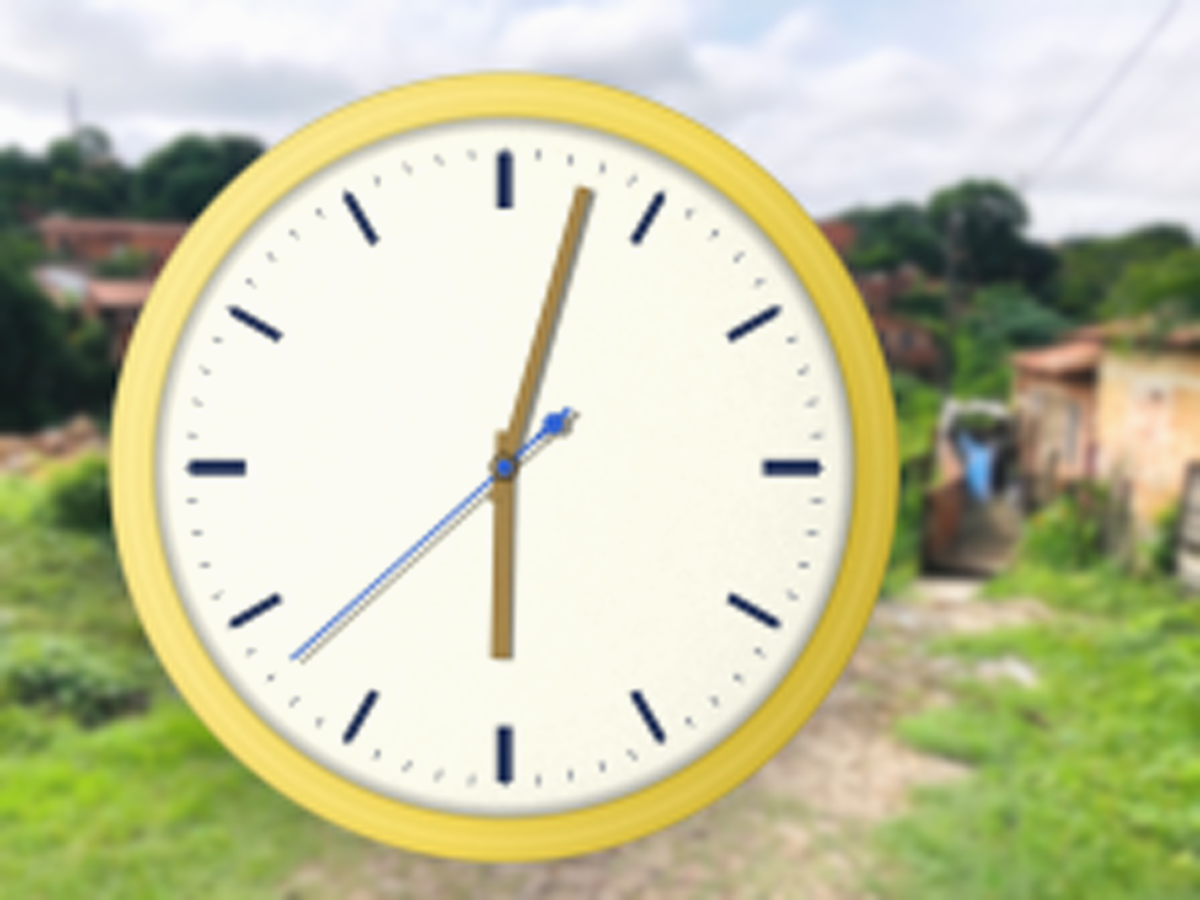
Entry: 6:02:38
